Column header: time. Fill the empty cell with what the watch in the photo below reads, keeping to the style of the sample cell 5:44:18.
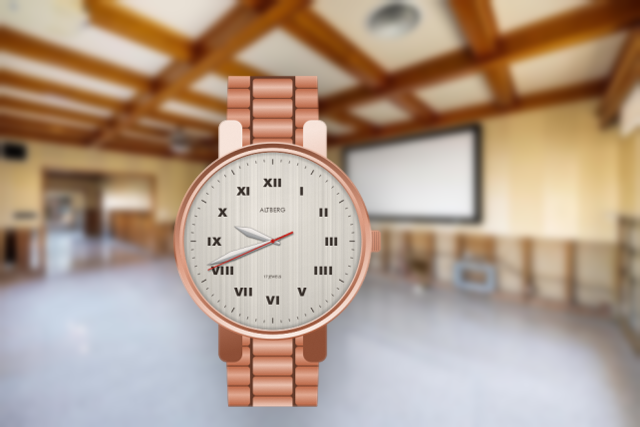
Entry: 9:41:41
